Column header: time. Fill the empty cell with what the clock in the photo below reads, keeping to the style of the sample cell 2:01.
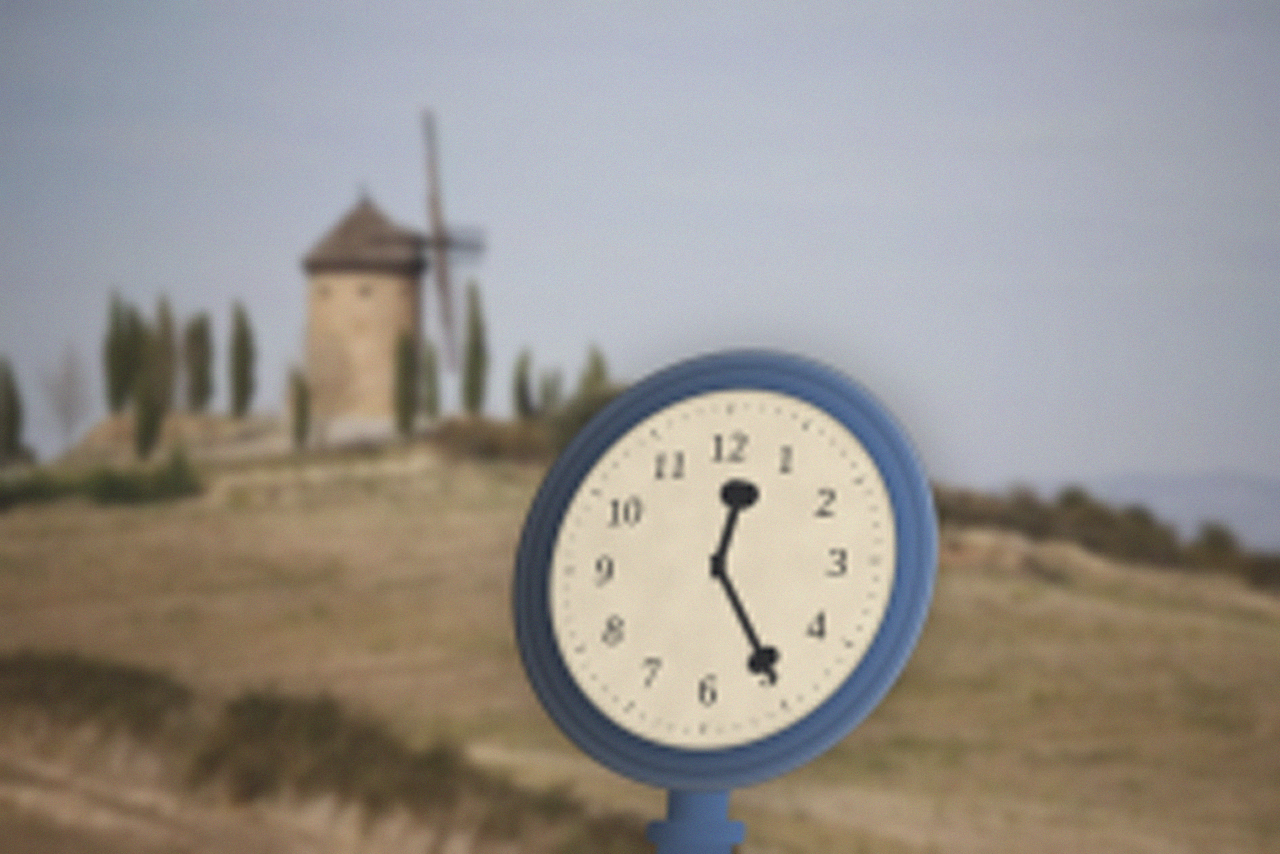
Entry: 12:25
